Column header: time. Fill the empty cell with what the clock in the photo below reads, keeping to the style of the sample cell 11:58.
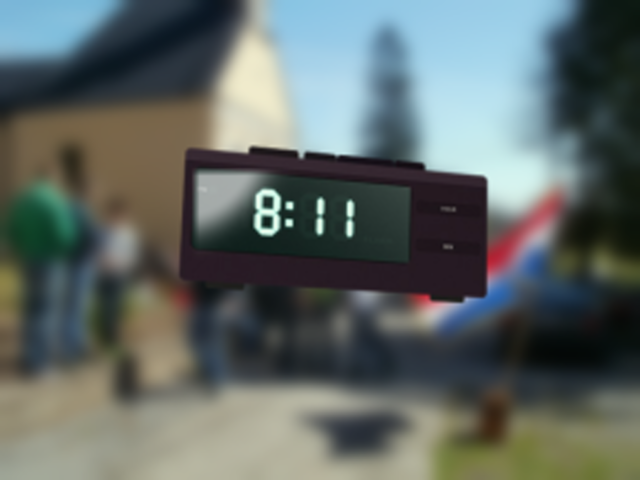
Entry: 8:11
